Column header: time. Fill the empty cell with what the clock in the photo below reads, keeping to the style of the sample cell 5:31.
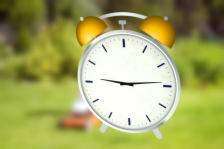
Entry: 9:14
